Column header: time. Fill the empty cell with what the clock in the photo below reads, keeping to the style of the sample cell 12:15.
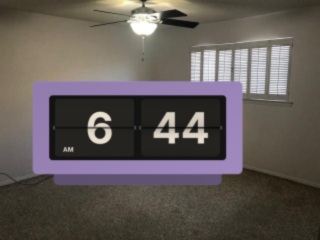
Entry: 6:44
